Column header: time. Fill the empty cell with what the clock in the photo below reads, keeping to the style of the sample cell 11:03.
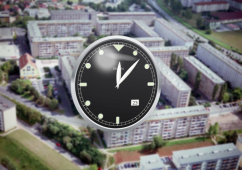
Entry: 12:07
